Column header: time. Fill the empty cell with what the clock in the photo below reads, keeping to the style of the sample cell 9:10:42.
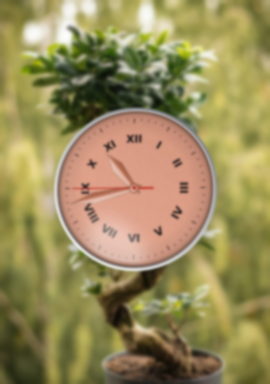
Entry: 10:42:45
